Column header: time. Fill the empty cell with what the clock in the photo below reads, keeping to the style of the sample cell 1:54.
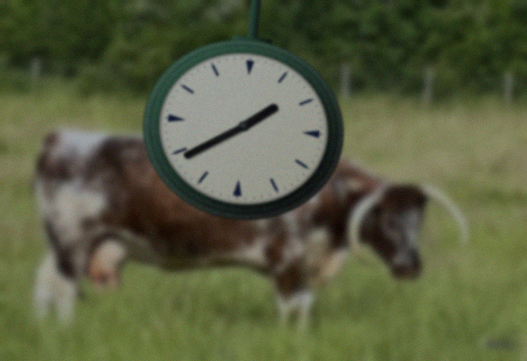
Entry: 1:39
